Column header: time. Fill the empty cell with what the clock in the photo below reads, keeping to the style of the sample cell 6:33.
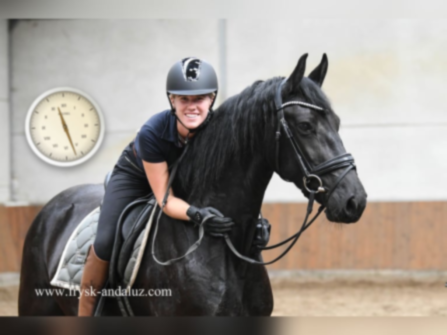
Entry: 11:27
